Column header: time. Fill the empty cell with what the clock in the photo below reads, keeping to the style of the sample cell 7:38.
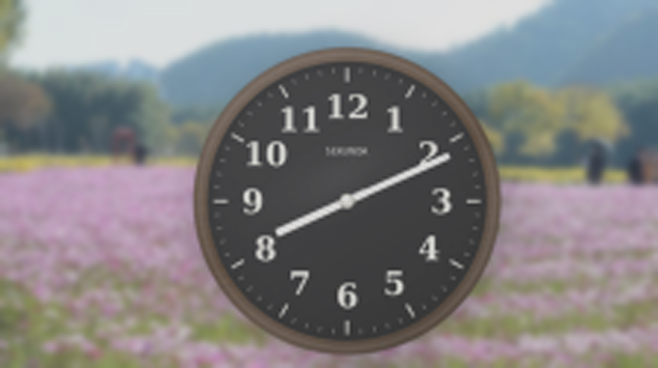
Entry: 8:11
